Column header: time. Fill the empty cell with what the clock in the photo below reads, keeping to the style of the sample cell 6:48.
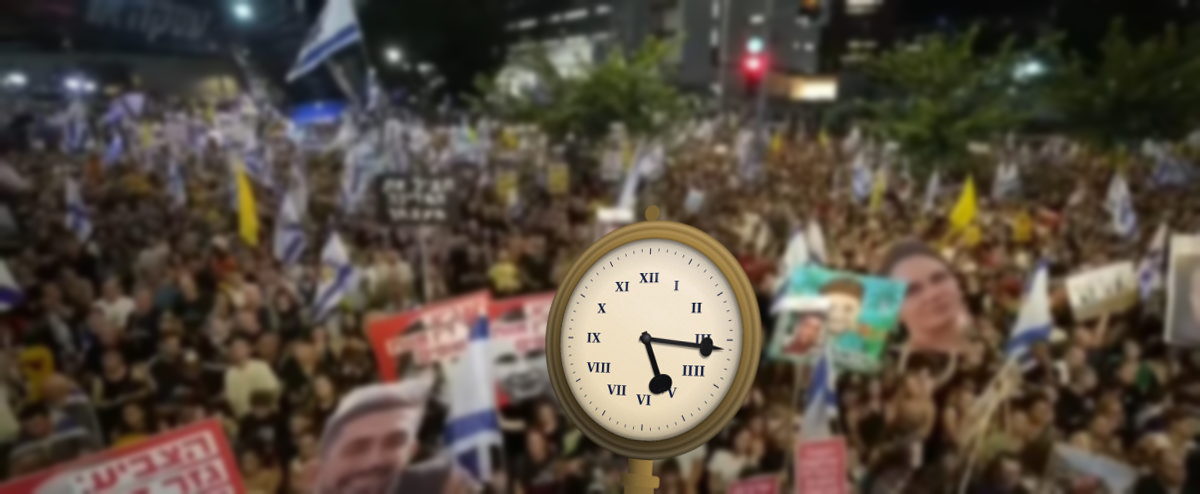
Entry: 5:16
